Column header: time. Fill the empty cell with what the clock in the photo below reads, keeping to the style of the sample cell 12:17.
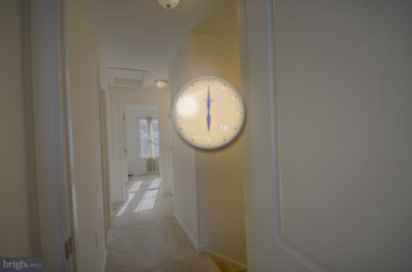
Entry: 6:00
